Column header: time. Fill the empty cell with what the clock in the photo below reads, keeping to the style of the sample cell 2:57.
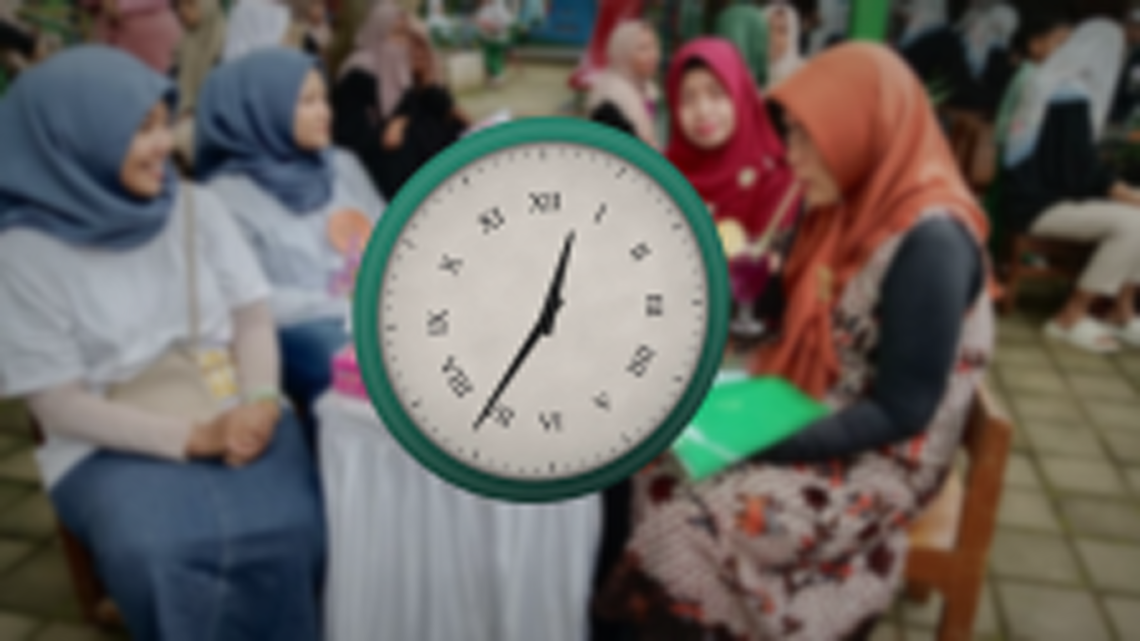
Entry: 12:36
